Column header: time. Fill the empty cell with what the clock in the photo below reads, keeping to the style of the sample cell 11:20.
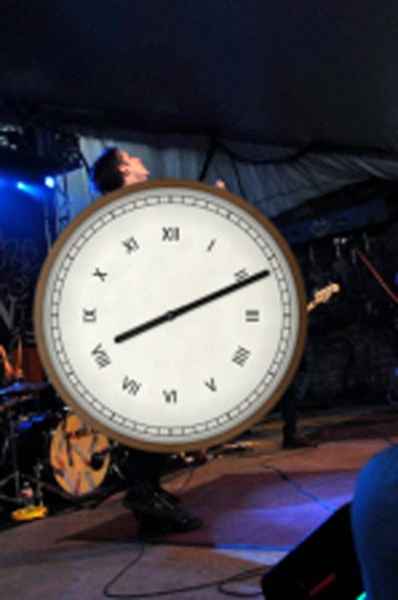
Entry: 8:11
